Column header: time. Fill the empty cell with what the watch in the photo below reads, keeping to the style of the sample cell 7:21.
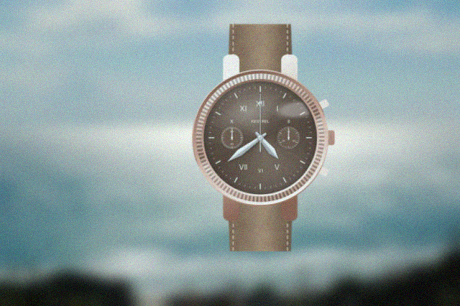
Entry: 4:39
